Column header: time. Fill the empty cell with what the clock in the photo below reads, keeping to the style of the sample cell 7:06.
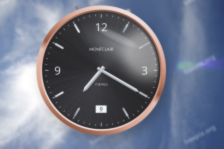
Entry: 7:20
